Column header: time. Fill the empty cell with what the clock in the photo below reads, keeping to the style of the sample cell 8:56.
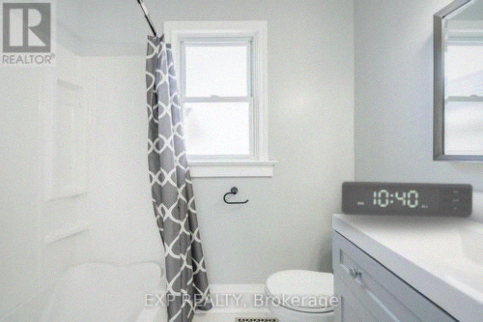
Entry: 10:40
